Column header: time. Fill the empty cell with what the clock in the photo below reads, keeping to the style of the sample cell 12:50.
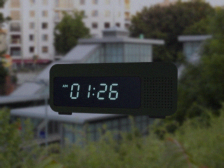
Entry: 1:26
